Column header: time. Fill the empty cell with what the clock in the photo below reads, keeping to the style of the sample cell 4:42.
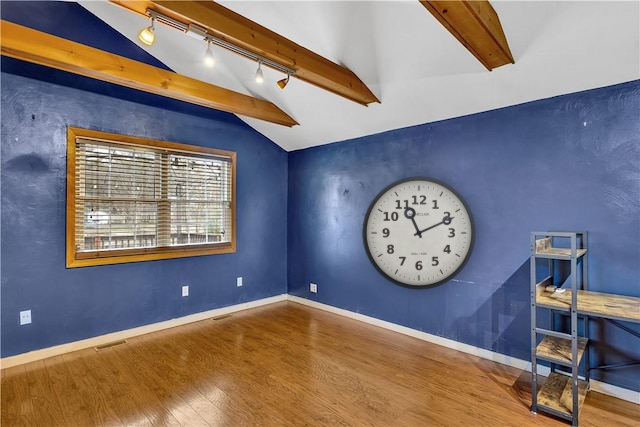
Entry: 11:11
